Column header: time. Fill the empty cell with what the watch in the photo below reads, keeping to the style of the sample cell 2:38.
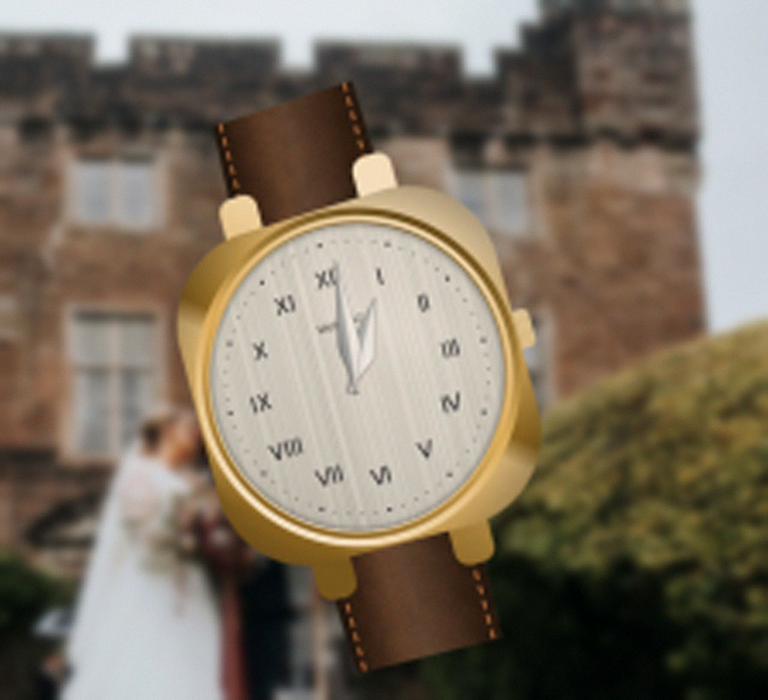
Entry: 1:01
